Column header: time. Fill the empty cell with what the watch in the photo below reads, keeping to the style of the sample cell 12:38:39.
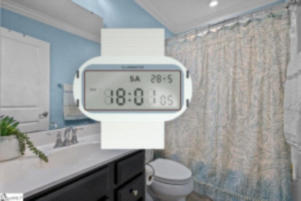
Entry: 18:01:05
